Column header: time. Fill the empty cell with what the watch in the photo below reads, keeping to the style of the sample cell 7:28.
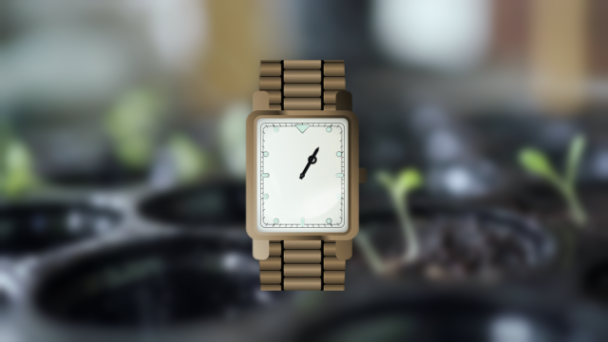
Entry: 1:05
